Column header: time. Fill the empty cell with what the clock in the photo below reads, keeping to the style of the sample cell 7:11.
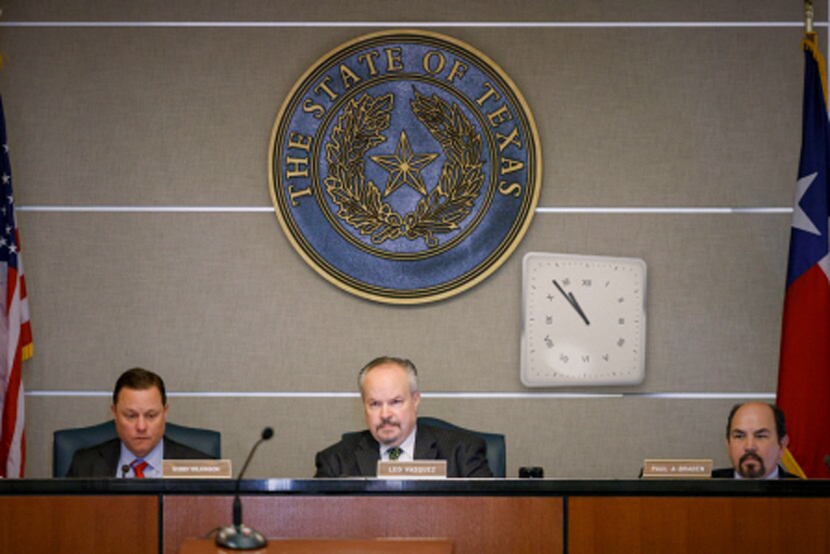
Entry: 10:53
